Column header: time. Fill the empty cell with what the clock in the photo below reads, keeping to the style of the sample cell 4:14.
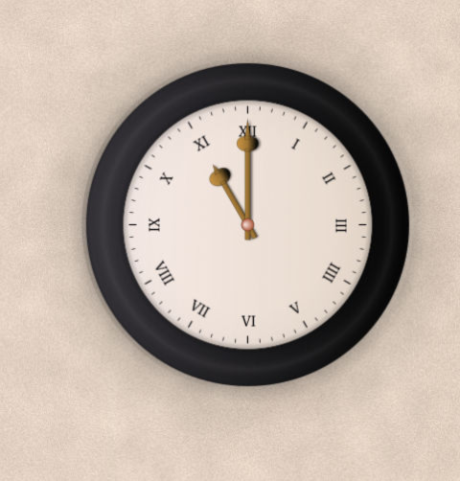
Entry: 11:00
